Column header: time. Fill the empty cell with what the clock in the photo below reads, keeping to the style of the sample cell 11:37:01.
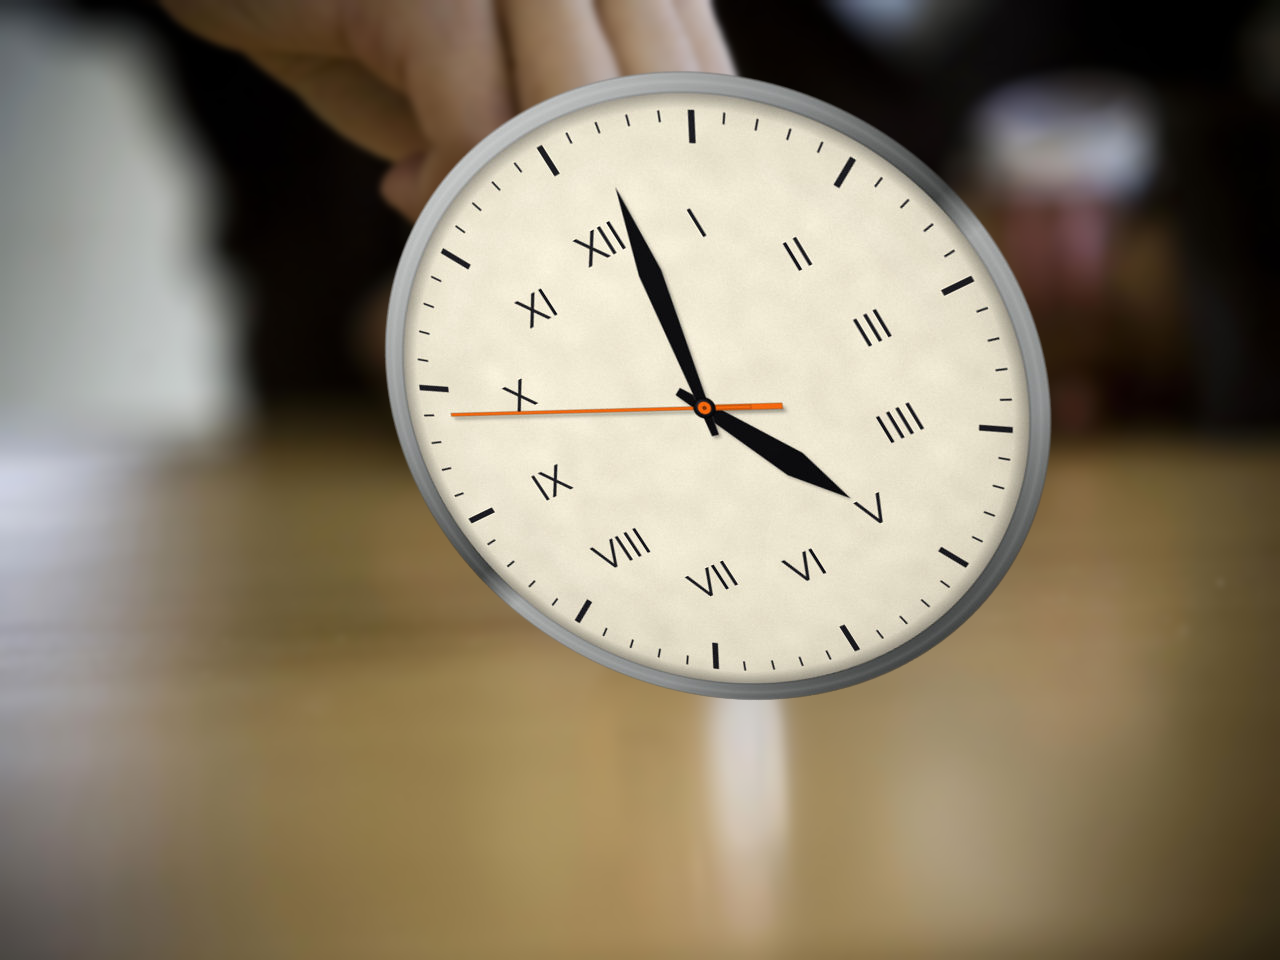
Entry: 5:01:49
